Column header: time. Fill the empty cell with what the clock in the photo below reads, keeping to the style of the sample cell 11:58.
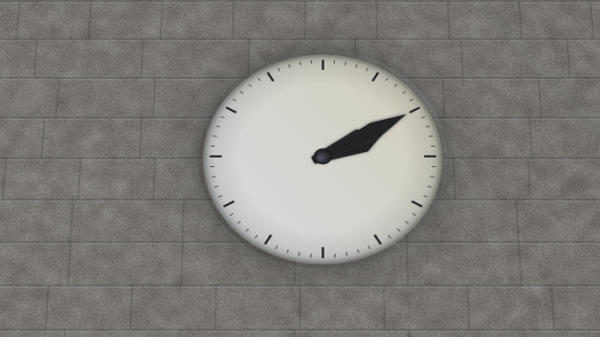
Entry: 2:10
